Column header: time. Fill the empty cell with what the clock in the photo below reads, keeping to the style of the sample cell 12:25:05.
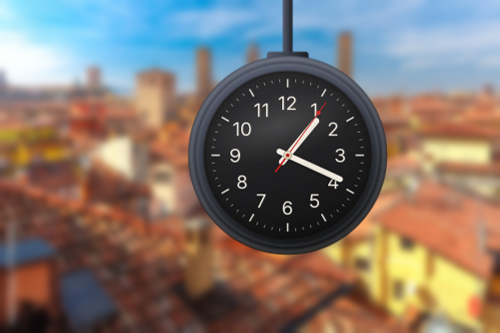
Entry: 1:19:06
